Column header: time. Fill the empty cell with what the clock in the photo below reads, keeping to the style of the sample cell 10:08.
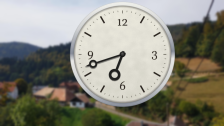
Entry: 6:42
